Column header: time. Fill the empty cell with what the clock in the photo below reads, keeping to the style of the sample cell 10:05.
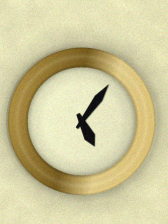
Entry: 5:06
